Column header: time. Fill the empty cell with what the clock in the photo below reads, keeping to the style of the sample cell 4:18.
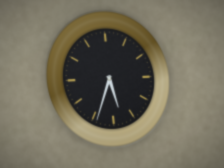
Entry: 5:34
